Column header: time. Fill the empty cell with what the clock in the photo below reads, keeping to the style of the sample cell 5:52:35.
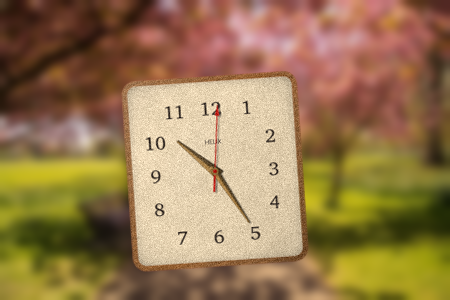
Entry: 10:25:01
